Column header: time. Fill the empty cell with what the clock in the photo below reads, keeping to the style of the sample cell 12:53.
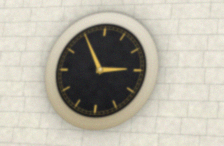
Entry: 2:55
